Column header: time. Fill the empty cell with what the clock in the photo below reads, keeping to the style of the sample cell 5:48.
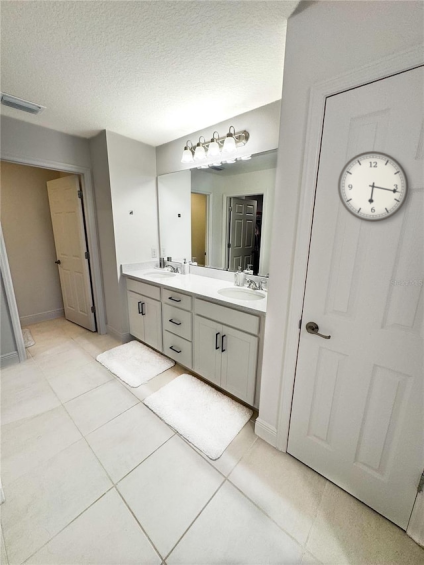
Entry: 6:17
